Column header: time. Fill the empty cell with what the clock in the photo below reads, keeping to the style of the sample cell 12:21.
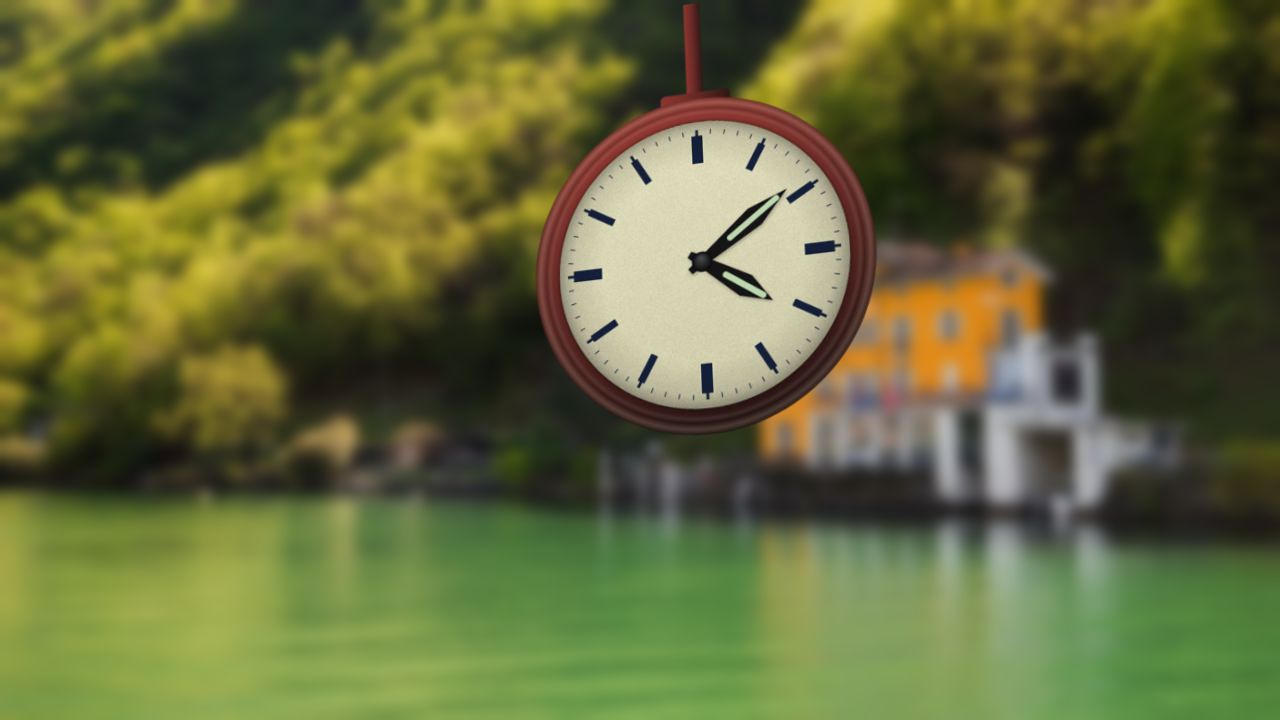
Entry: 4:09
